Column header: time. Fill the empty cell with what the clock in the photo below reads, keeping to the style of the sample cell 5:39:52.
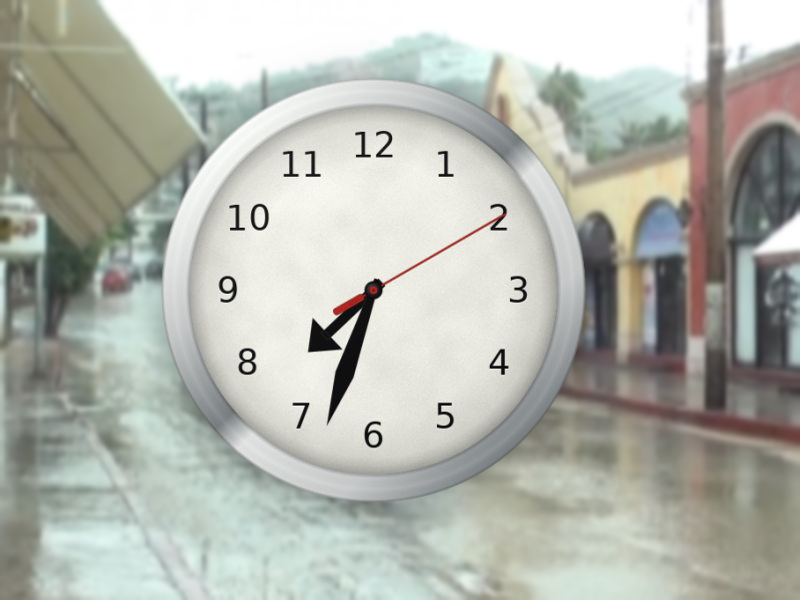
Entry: 7:33:10
